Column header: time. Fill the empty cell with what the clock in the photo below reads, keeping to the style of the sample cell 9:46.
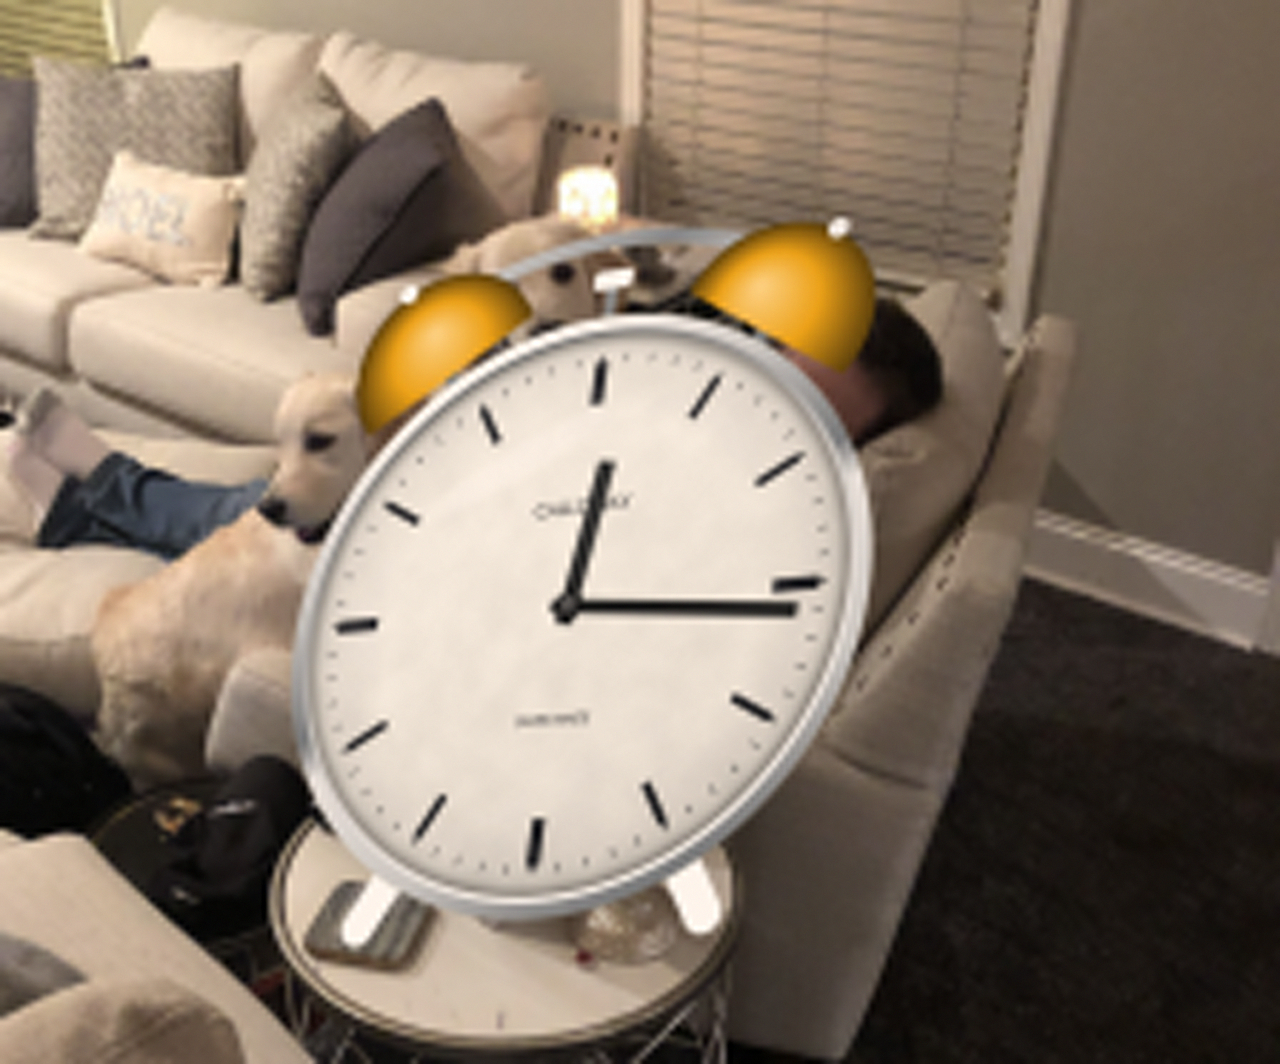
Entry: 12:16
